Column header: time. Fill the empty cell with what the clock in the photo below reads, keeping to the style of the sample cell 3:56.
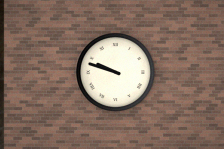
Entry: 9:48
